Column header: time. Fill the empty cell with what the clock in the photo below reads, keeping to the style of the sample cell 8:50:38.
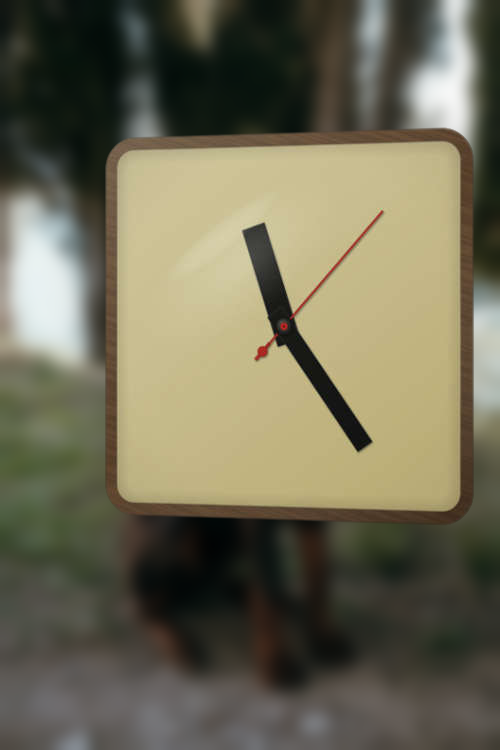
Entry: 11:24:07
